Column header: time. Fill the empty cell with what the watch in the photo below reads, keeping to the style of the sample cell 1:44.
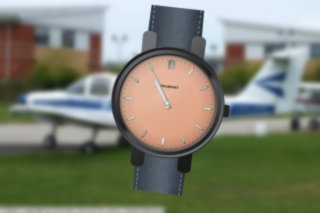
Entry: 10:55
